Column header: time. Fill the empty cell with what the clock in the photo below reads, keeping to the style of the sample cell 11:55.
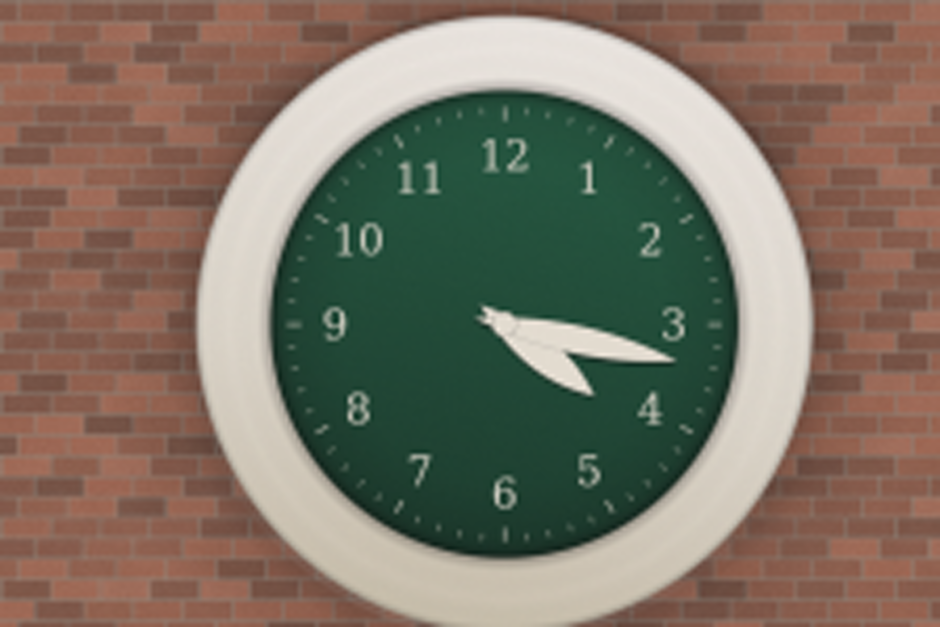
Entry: 4:17
